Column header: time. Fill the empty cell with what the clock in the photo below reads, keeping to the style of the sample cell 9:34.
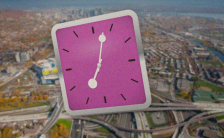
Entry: 7:03
